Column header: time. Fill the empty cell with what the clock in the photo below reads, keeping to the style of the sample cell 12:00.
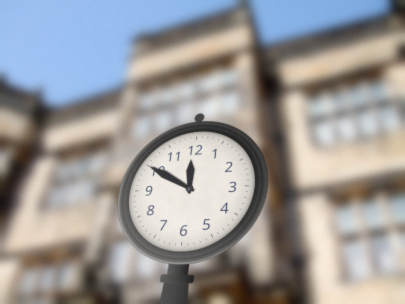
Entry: 11:50
